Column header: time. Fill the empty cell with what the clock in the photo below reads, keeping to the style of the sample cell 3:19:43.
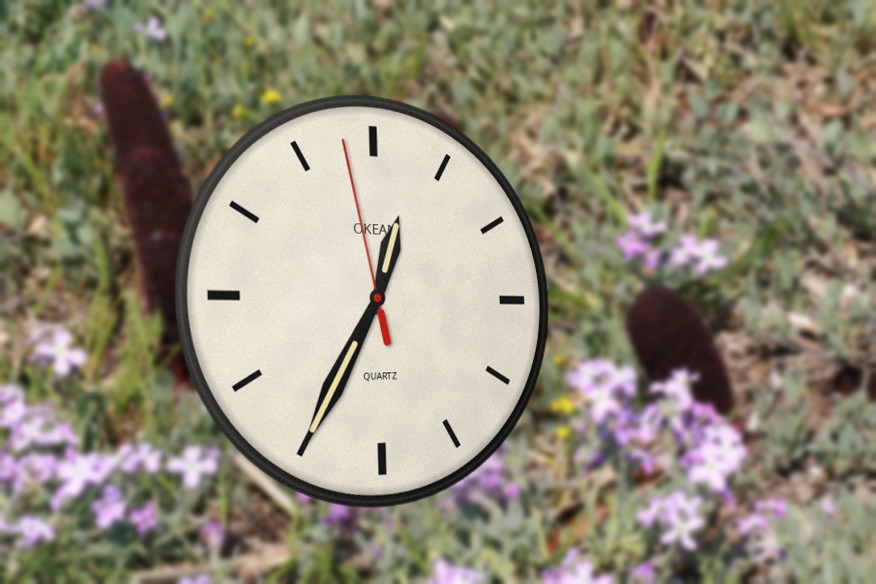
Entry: 12:34:58
